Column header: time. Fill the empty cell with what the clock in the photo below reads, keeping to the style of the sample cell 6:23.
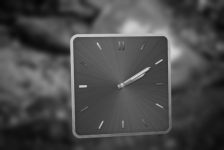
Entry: 2:10
